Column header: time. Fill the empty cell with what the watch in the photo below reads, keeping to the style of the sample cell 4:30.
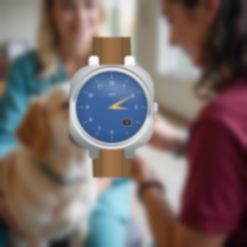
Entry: 3:10
